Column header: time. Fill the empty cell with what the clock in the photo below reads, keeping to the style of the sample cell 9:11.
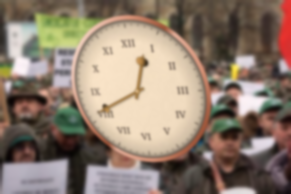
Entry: 12:41
